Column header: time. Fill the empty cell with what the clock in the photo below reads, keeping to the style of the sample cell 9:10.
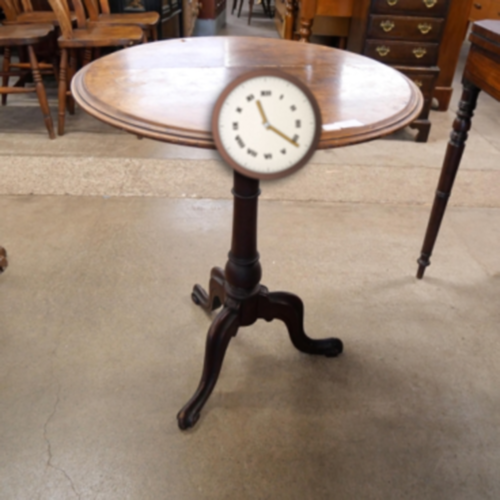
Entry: 11:21
